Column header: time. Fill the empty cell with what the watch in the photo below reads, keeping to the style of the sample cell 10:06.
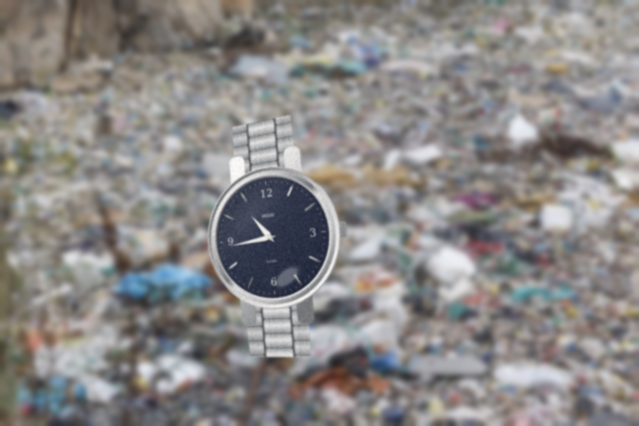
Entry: 10:44
